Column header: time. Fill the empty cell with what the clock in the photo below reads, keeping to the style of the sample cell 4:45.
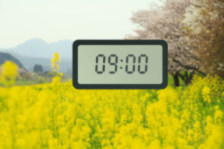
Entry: 9:00
